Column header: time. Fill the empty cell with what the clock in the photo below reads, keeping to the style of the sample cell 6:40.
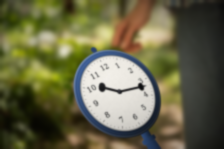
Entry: 10:17
